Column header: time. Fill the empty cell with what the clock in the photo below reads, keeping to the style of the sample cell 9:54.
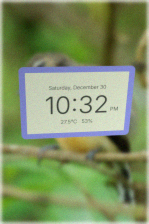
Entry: 10:32
